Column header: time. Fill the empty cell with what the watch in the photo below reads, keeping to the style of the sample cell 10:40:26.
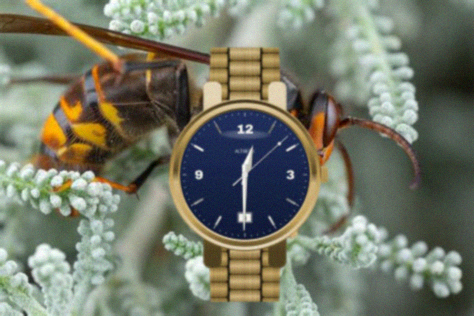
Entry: 12:30:08
